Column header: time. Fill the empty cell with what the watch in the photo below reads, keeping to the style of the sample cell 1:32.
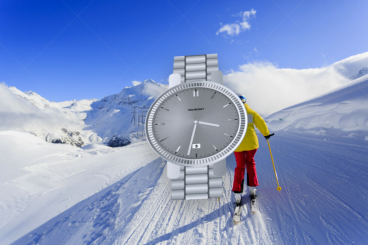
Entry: 3:32
